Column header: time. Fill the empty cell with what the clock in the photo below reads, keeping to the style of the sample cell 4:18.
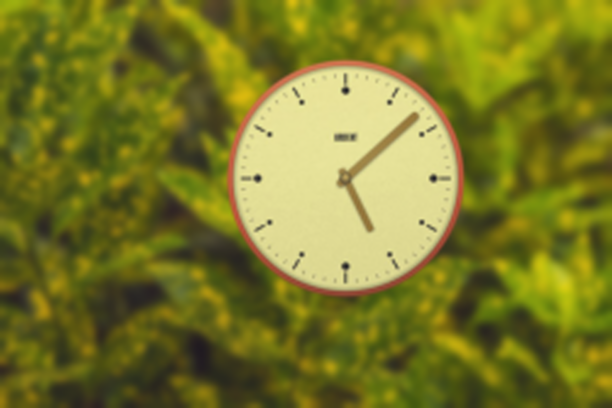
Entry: 5:08
